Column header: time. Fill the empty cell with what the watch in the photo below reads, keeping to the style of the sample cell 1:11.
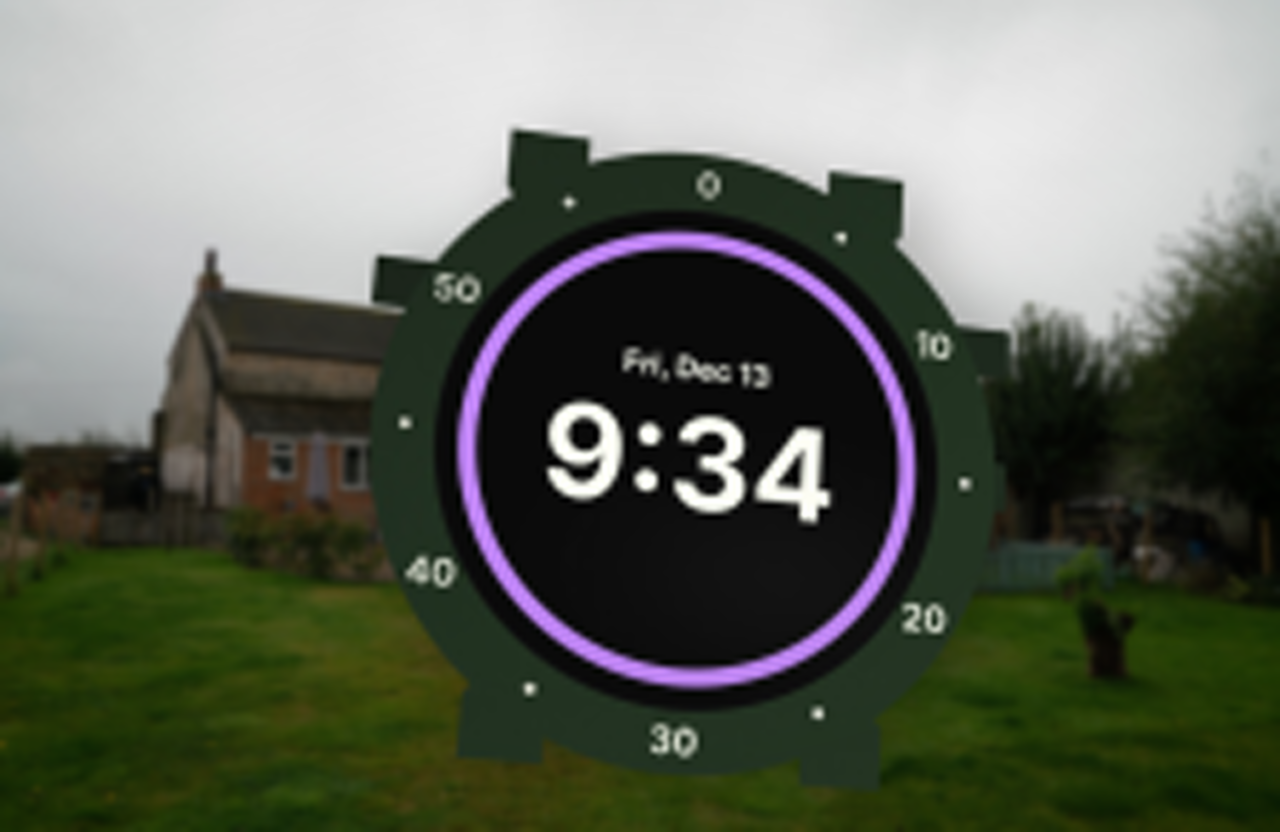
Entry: 9:34
